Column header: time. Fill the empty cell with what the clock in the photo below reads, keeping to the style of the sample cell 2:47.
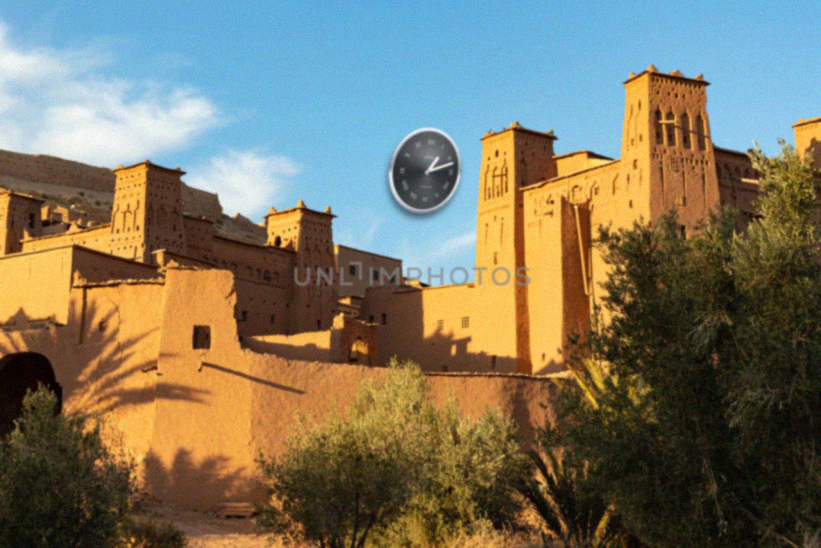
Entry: 1:12
